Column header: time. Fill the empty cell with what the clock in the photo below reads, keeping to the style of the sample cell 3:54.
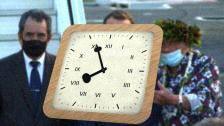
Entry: 7:56
